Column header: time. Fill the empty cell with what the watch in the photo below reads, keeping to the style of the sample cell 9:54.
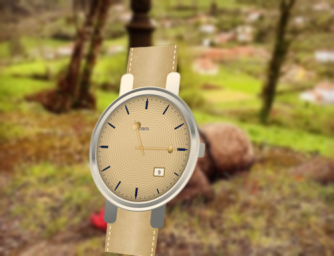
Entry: 11:15
